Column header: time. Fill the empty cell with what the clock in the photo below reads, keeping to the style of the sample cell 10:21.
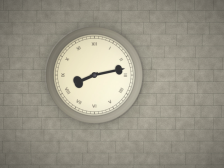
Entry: 8:13
